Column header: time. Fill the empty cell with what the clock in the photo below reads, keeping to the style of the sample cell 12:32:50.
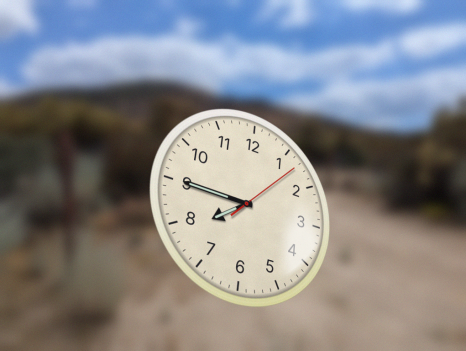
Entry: 7:45:07
